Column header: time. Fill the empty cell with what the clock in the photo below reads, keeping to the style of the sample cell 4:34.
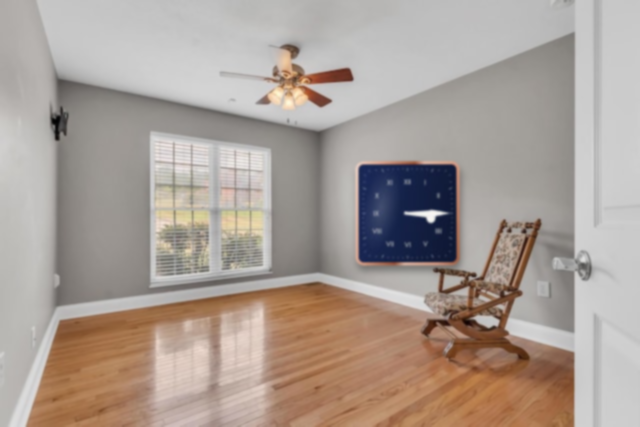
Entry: 3:15
